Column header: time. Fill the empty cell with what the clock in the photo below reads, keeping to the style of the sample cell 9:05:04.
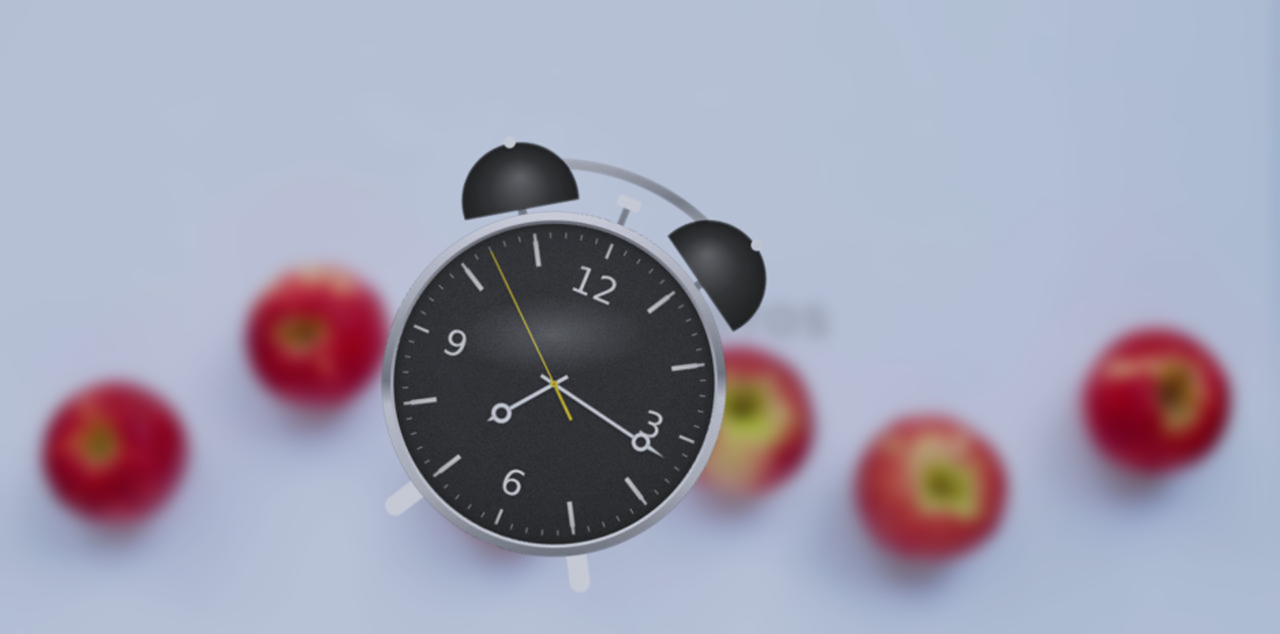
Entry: 7:16:52
